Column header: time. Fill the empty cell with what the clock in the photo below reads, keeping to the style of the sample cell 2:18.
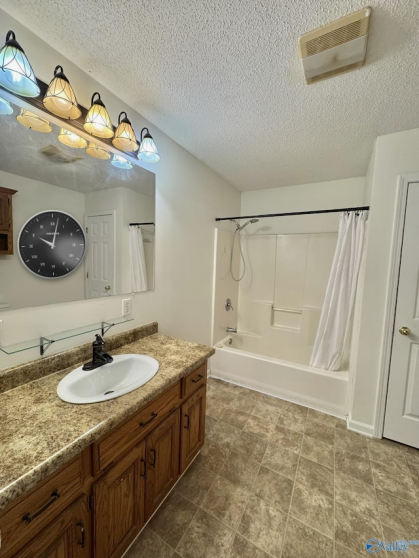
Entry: 10:02
